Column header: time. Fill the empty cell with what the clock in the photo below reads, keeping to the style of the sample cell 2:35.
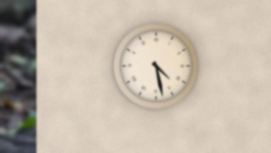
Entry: 4:28
